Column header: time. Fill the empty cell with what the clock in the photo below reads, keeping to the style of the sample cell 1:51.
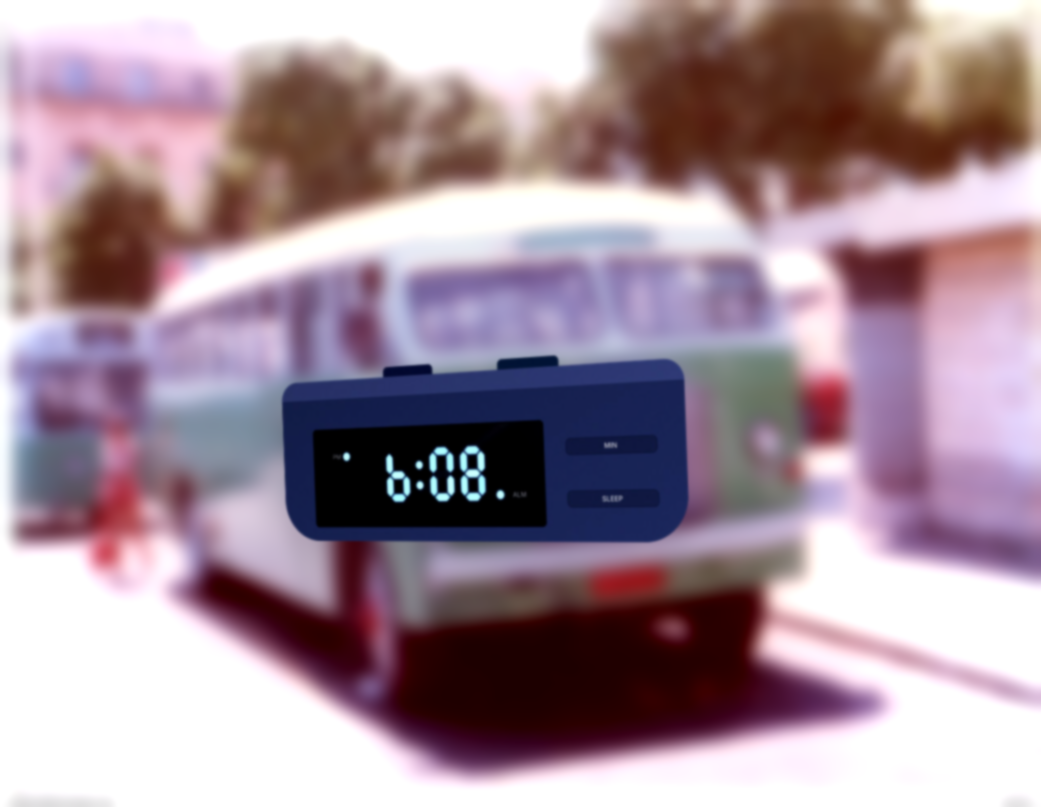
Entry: 6:08
